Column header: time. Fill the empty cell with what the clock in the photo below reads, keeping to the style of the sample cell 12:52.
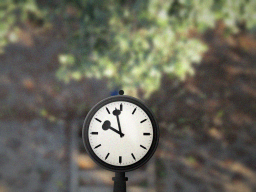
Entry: 9:58
